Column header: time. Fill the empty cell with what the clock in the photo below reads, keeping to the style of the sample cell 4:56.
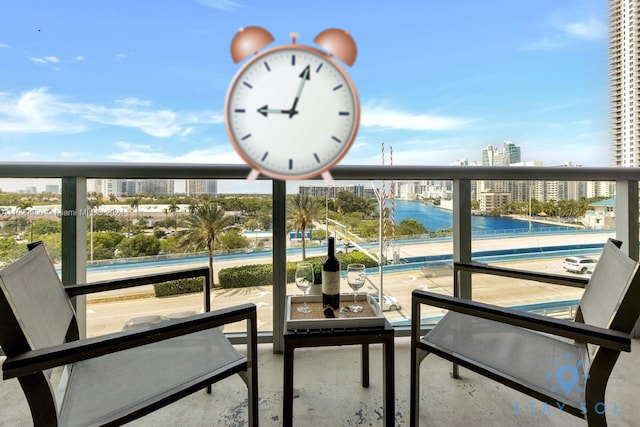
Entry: 9:03
